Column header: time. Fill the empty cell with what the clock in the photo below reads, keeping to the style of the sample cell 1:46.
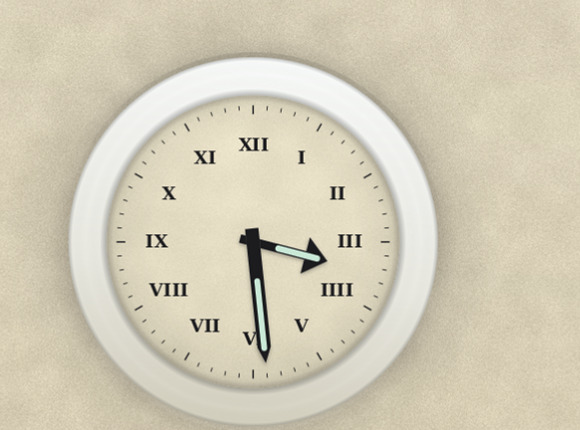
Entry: 3:29
